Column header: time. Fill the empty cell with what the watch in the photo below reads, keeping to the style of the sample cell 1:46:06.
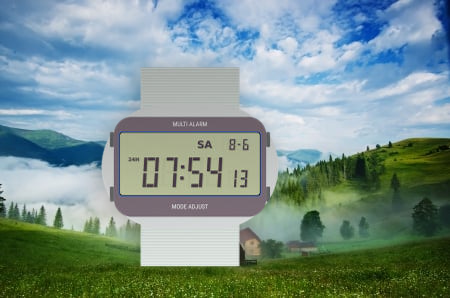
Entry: 7:54:13
